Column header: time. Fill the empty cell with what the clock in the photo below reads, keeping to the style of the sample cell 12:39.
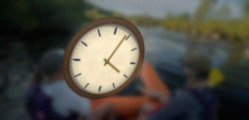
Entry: 4:04
